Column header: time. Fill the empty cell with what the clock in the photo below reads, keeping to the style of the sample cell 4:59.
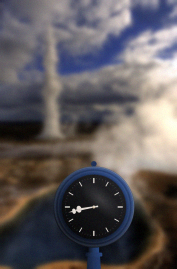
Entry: 8:43
